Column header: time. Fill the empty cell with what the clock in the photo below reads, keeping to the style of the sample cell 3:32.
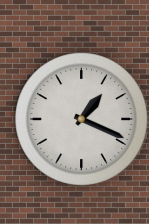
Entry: 1:19
